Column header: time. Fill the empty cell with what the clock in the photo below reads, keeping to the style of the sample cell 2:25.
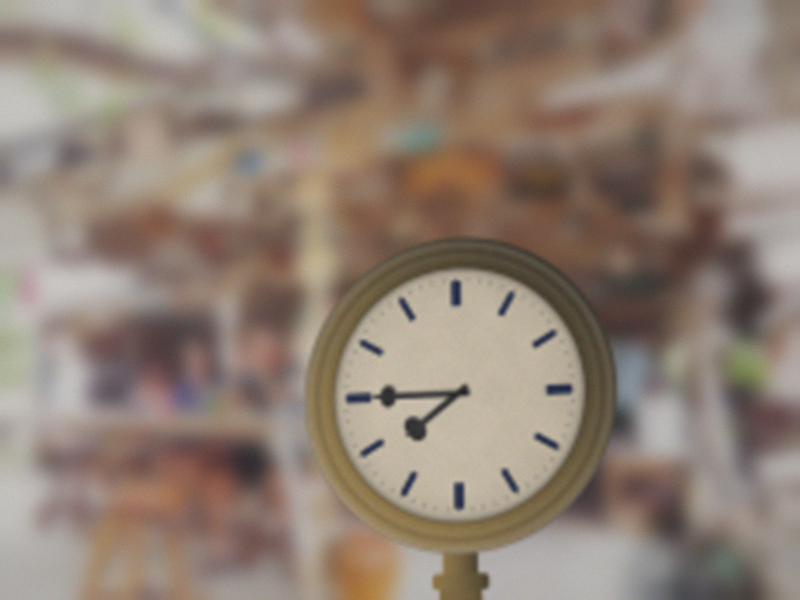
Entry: 7:45
